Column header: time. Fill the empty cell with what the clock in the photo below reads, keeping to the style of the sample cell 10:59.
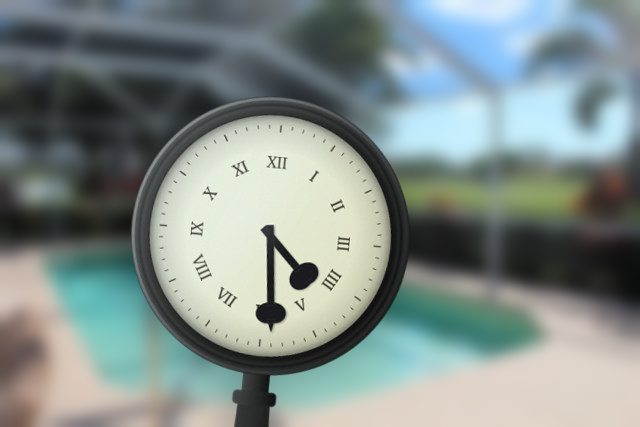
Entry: 4:29
